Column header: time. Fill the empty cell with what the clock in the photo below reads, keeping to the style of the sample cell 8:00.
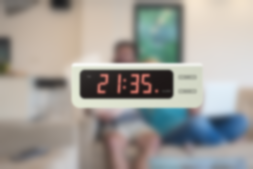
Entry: 21:35
